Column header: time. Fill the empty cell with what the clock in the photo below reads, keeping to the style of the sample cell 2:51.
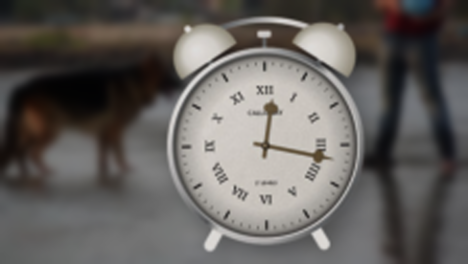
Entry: 12:17
